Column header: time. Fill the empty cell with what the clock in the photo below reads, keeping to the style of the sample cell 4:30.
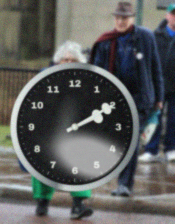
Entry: 2:10
